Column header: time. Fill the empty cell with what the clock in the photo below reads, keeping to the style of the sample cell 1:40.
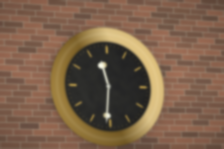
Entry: 11:31
